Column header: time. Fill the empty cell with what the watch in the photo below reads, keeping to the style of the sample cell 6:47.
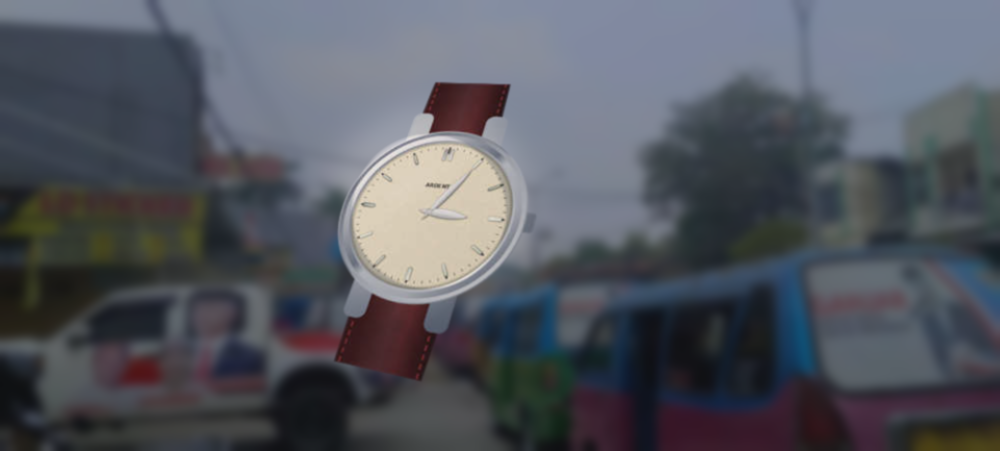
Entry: 3:05
